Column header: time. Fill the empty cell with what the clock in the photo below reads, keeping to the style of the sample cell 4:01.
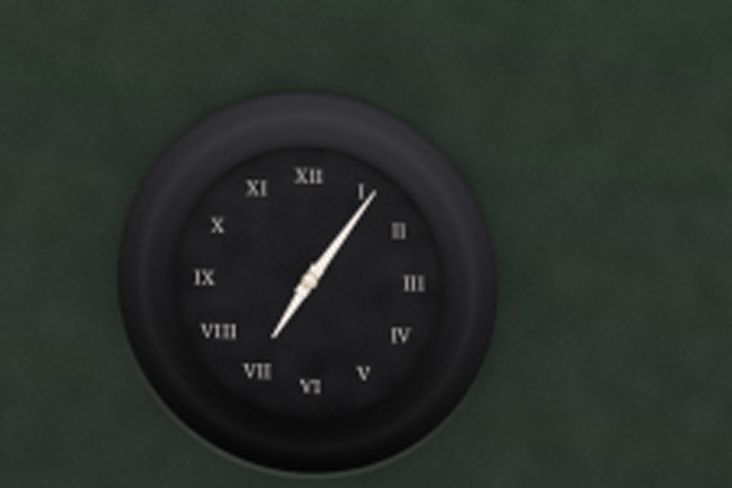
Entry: 7:06
